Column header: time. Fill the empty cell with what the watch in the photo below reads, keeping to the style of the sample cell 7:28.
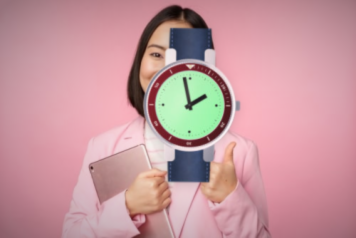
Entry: 1:58
